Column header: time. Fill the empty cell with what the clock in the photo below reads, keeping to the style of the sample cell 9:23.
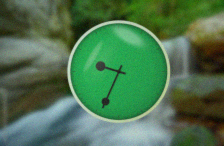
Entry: 9:34
